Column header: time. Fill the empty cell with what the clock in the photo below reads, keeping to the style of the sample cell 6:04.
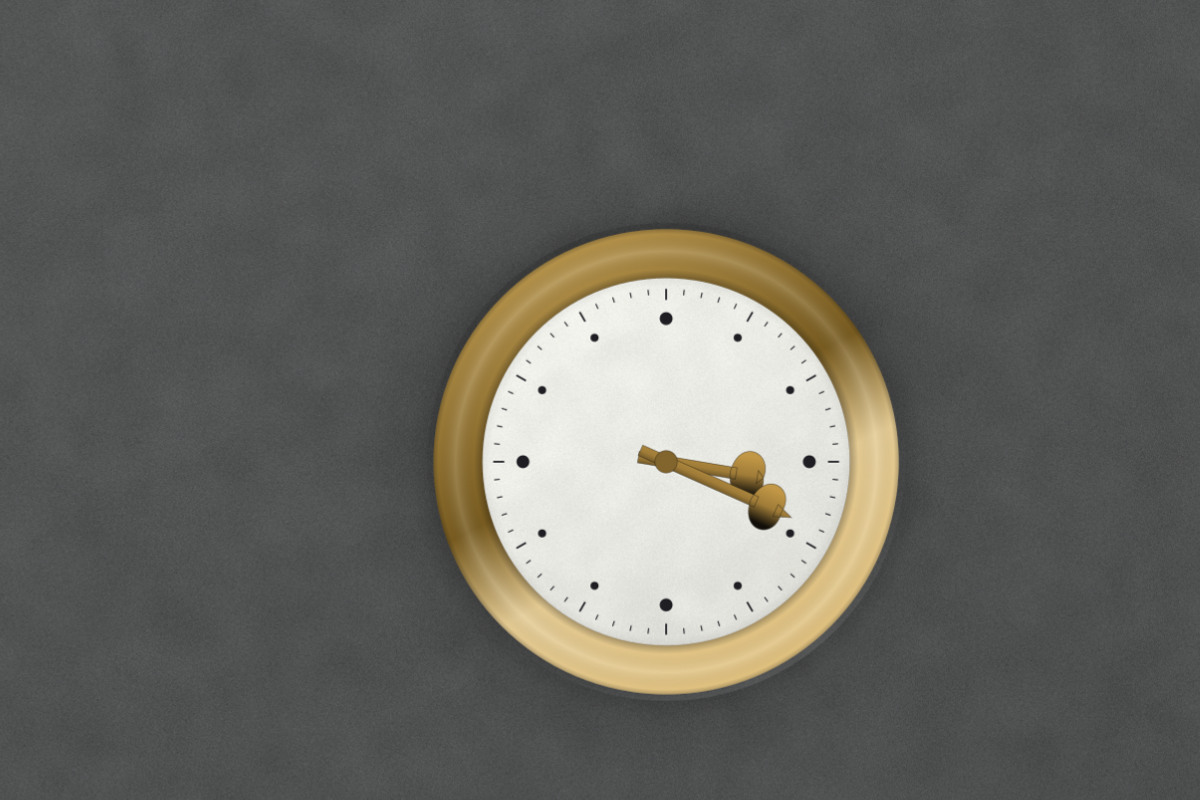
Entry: 3:19
